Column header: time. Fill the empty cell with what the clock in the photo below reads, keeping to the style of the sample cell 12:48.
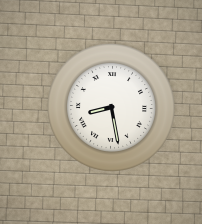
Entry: 8:28
